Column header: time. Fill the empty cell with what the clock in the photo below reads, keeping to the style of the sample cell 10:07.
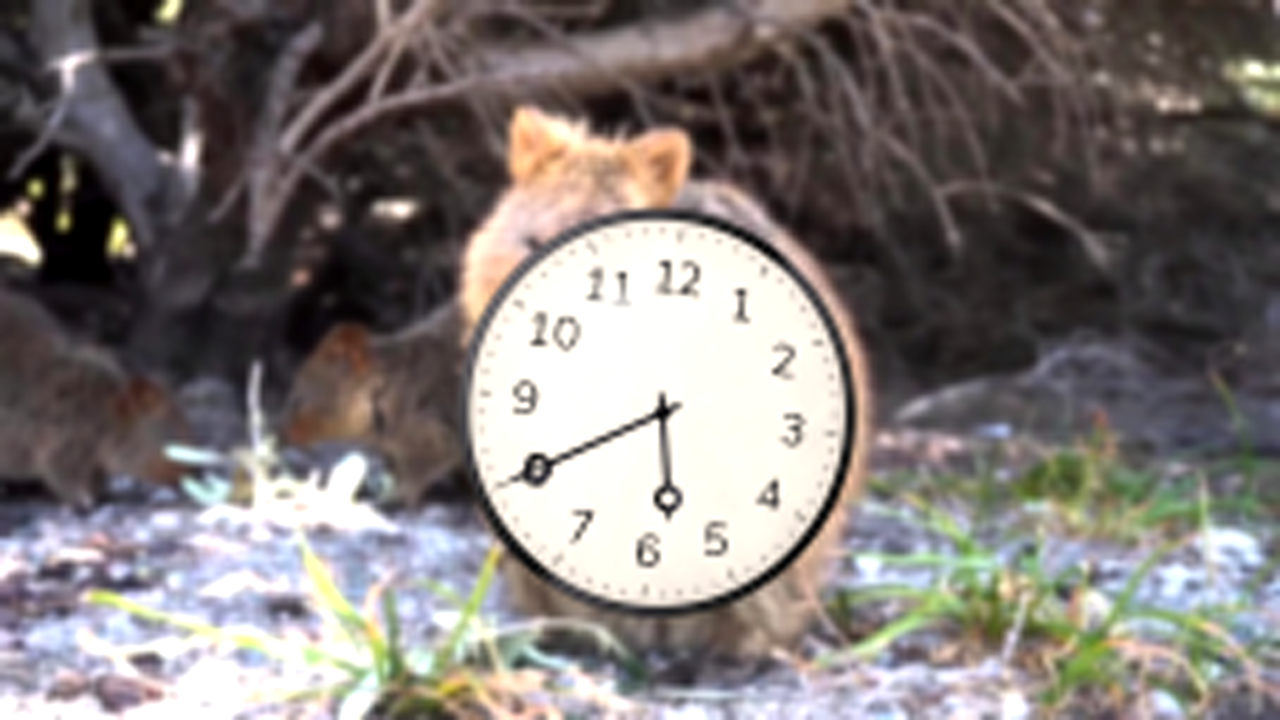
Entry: 5:40
